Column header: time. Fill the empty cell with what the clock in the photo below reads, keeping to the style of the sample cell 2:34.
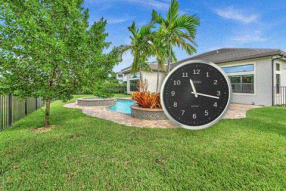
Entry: 11:17
